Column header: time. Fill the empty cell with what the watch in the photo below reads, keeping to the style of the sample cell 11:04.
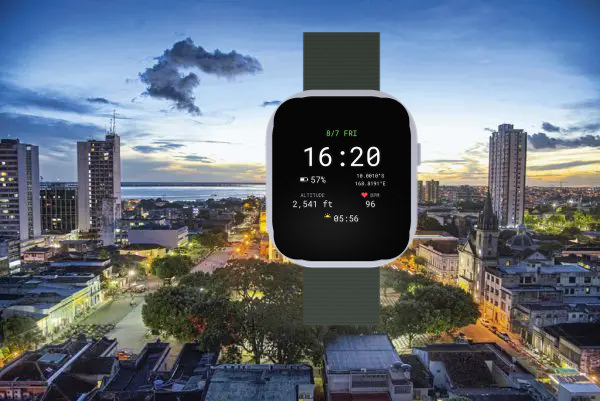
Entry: 16:20
